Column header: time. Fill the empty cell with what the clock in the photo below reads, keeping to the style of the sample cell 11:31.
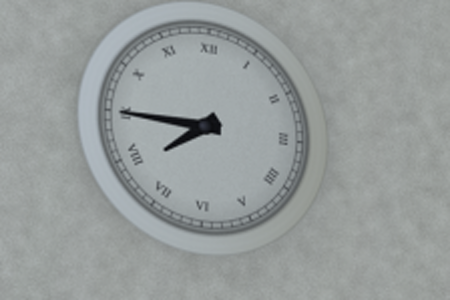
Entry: 7:45
